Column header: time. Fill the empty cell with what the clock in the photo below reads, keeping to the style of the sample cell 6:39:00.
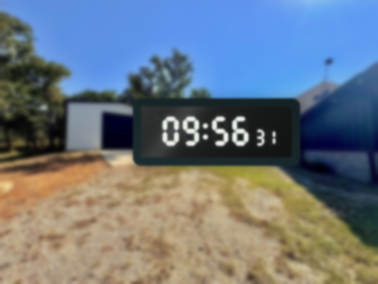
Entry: 9:56:31
